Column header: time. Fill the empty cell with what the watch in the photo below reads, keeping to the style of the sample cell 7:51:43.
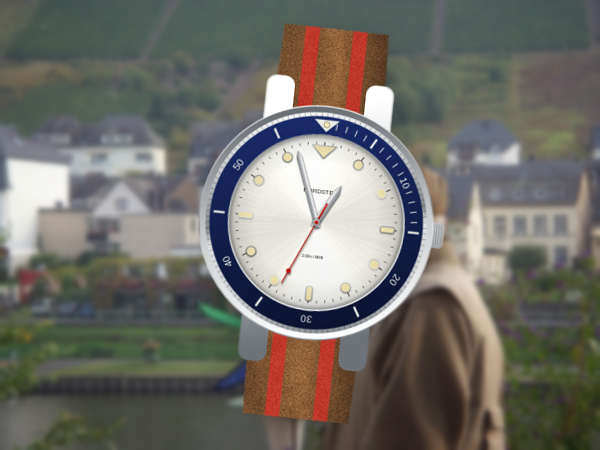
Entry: 12:56:34
